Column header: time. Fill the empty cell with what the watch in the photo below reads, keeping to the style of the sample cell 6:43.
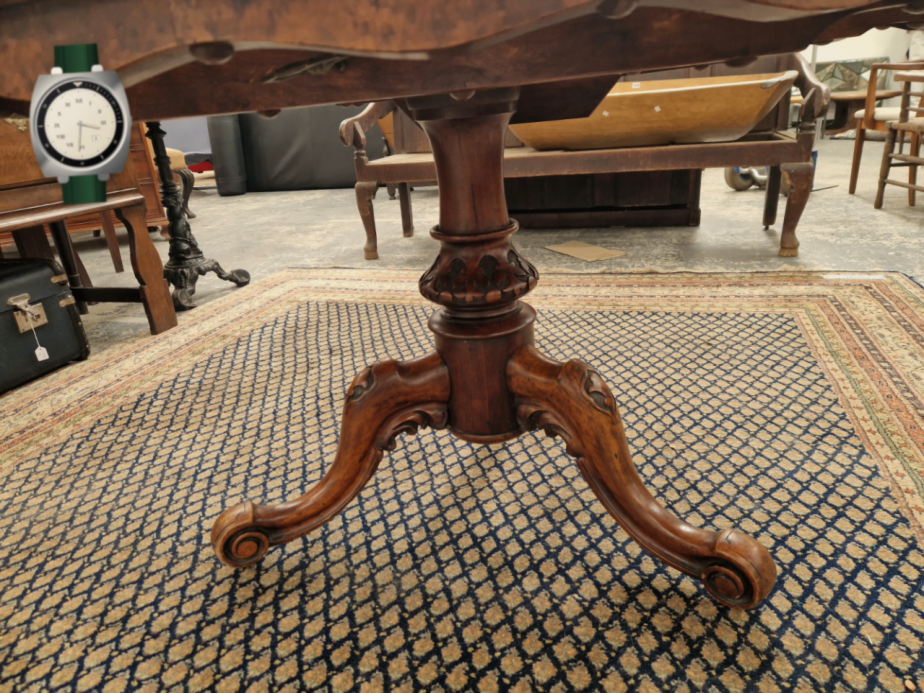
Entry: 3:31
